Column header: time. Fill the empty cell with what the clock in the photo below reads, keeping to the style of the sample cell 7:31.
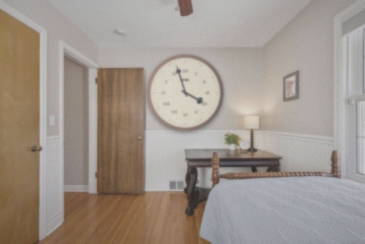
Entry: 3:57
